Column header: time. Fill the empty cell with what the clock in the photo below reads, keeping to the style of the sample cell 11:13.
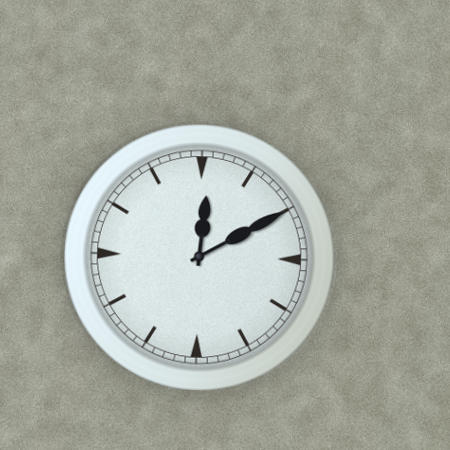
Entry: 12:10
